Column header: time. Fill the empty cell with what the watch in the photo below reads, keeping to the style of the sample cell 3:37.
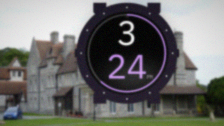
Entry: 3:24
